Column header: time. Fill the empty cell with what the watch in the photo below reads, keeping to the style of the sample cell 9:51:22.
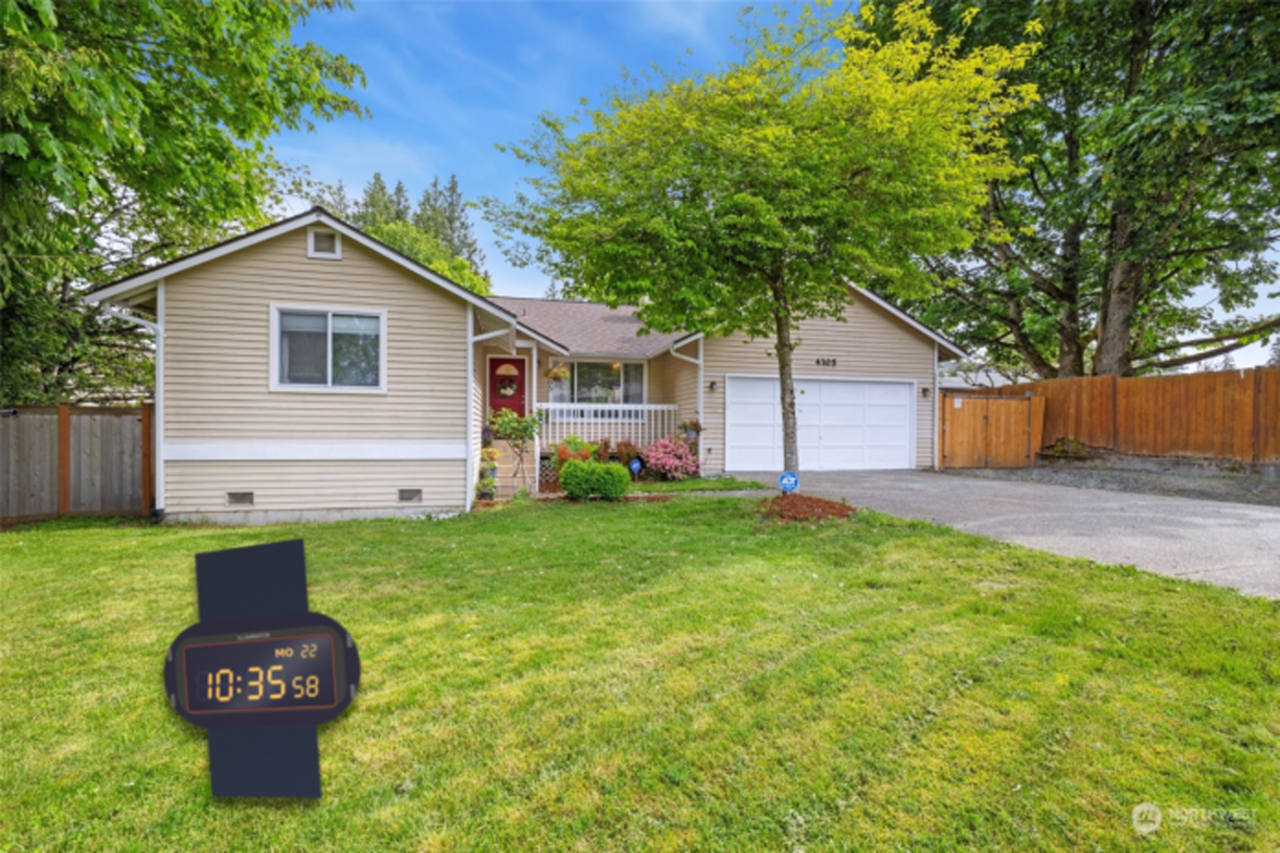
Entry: 10:35:58
